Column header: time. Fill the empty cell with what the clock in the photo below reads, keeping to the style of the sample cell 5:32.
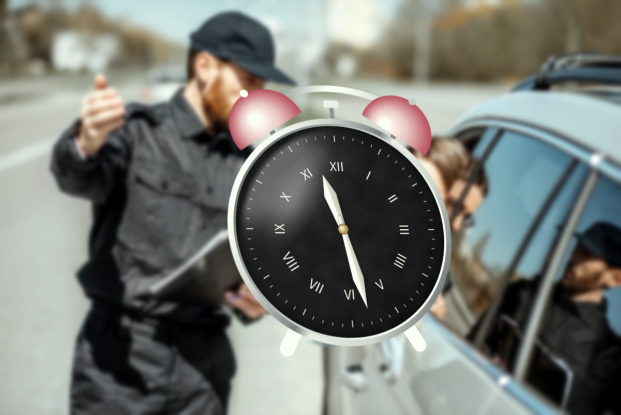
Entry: 11:28
